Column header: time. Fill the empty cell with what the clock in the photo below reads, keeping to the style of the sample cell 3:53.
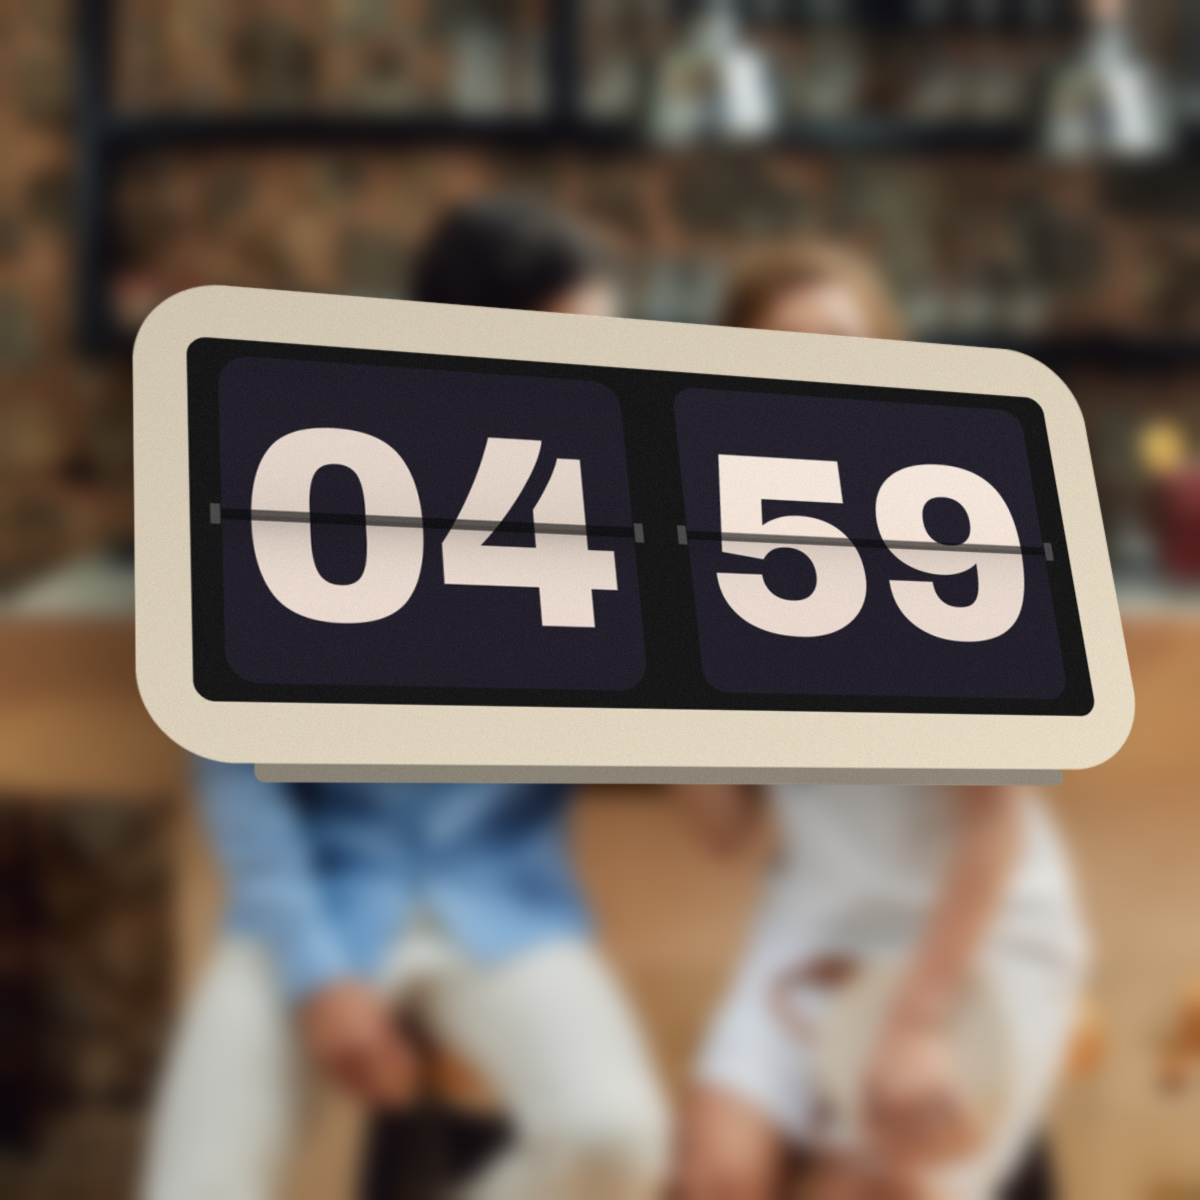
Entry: 4:59
